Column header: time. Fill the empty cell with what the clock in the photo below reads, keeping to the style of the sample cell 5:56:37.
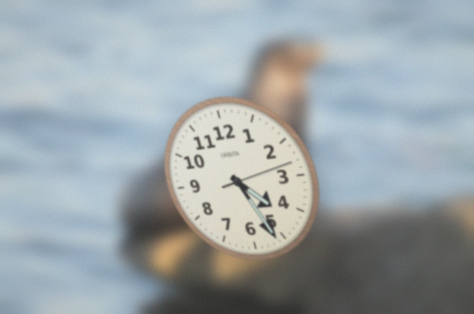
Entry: 4:26:13
